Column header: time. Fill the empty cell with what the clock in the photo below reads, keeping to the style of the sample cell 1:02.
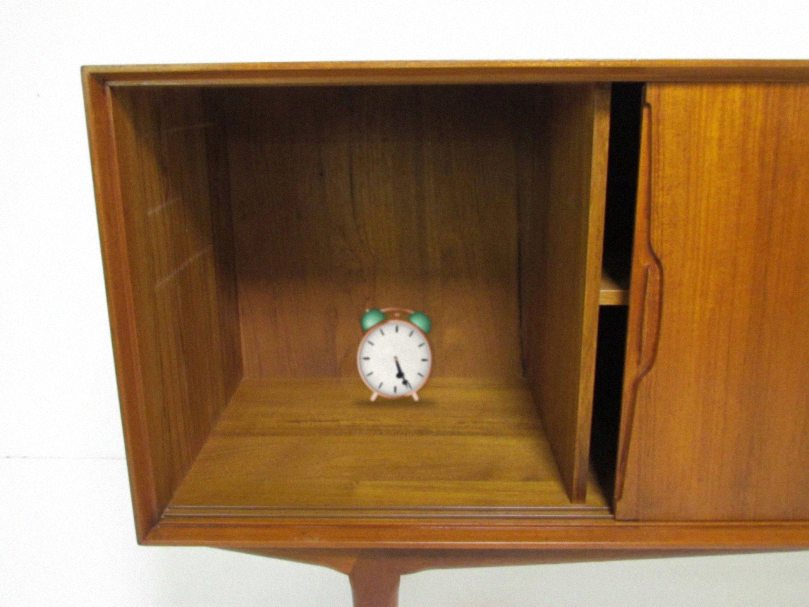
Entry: 5:26
